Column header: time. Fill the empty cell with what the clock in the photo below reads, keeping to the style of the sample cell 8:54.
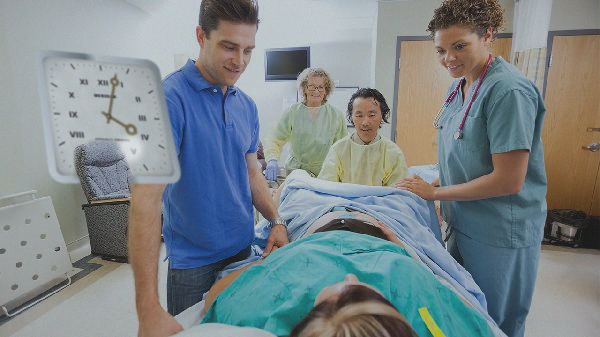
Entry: 4:03
